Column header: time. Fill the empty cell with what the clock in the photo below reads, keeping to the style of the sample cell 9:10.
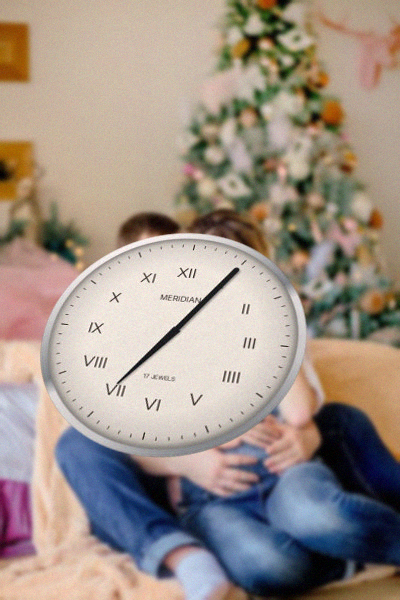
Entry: 7:05
